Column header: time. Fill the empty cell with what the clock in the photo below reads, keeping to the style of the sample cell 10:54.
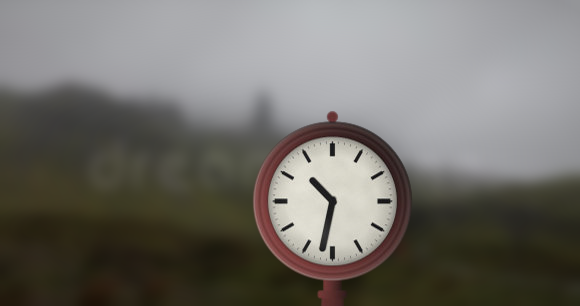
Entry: 10:32
